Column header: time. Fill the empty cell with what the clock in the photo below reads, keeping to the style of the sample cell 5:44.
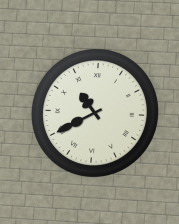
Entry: 10:40
